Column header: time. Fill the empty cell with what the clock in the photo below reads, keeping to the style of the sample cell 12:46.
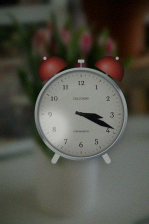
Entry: 3:19
